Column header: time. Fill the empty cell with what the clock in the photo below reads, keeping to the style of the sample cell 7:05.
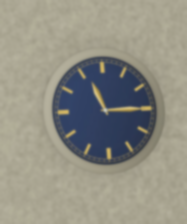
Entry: 11:15
